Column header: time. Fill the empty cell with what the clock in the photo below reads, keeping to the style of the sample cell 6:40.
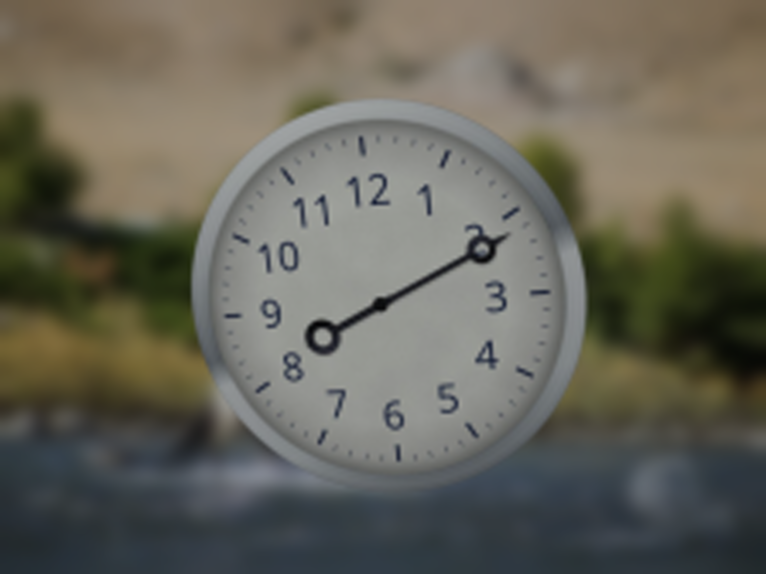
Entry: 8:11
